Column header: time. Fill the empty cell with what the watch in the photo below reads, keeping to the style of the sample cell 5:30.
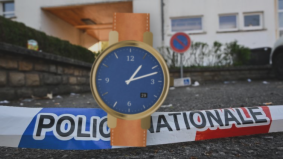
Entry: 1:12
